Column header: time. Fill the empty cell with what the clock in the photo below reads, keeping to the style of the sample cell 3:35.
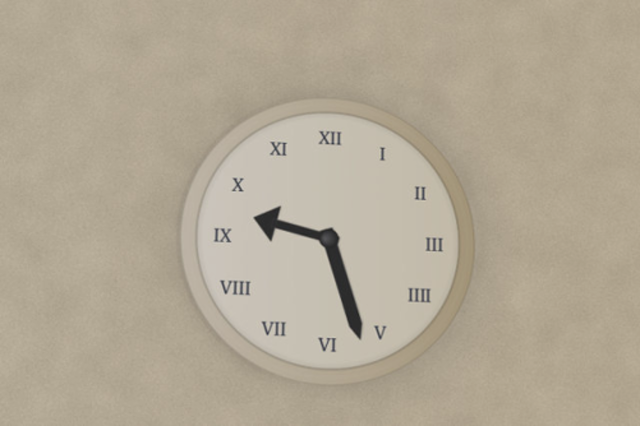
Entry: 9:27
